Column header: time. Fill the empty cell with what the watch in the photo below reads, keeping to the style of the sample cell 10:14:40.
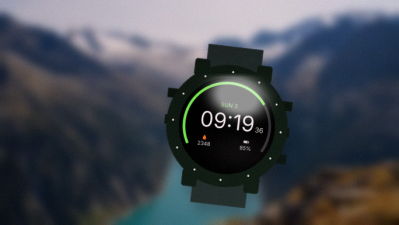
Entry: 9:19:36
